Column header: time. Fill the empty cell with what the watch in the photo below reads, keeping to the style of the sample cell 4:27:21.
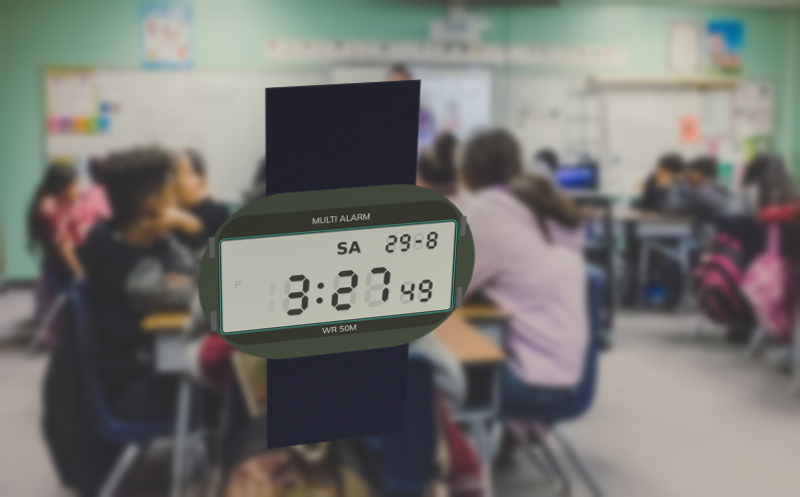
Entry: 3:27:49
